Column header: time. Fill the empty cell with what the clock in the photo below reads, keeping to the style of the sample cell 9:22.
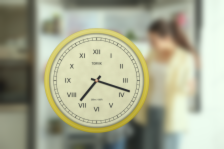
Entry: 7:18
